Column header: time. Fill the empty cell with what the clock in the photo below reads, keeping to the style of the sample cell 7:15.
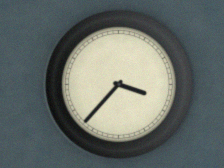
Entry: 3:37
